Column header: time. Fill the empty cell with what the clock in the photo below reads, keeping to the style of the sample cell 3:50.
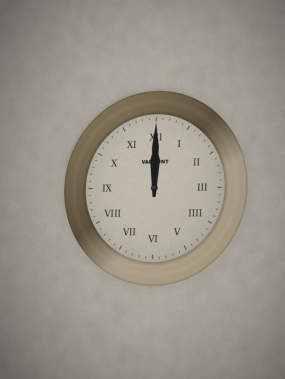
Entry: 12:00
